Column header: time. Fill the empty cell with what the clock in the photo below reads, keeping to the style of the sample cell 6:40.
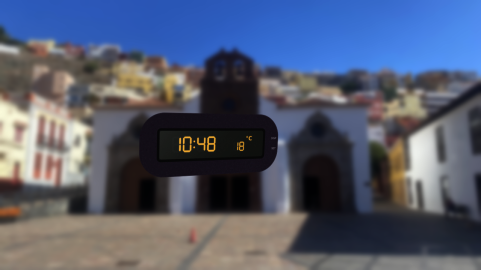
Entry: 10:48
